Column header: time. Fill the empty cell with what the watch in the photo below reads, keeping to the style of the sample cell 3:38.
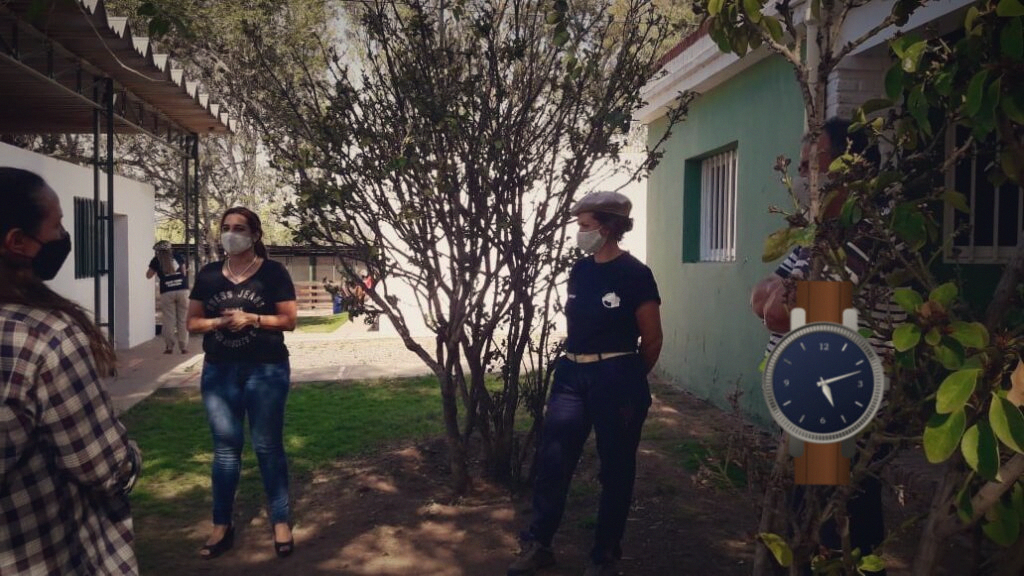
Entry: 5:12
